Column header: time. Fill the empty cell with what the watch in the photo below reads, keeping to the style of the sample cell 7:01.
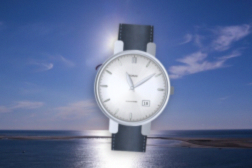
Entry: 11:09
